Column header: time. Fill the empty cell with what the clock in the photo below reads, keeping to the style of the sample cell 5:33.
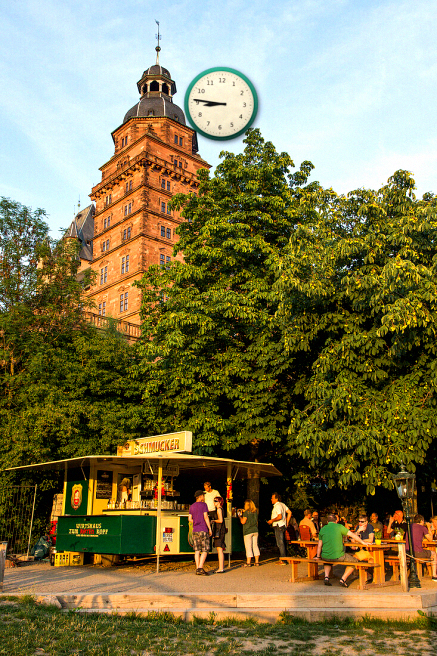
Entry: 8:46
